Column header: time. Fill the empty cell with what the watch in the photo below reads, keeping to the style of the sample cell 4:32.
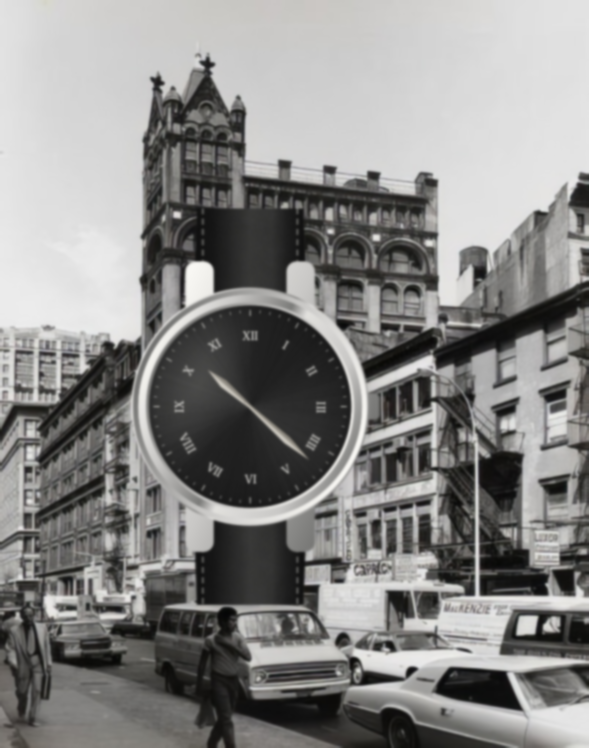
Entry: 10:22
